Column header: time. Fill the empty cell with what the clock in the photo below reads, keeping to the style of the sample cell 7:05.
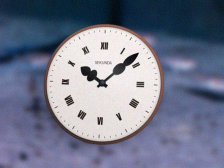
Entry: 10:08
